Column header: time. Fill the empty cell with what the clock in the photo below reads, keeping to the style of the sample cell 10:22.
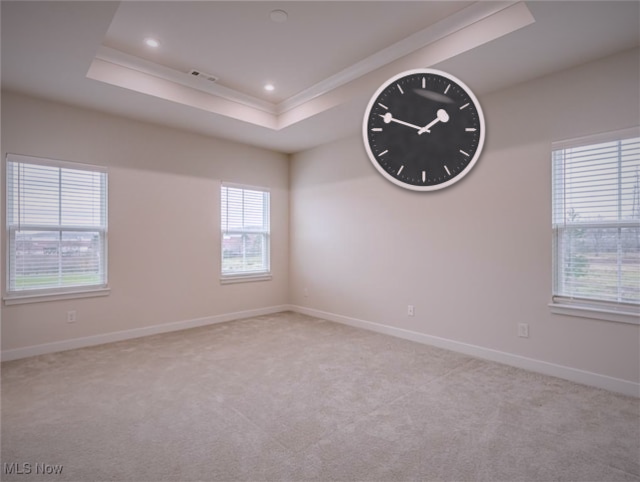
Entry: 1:48
